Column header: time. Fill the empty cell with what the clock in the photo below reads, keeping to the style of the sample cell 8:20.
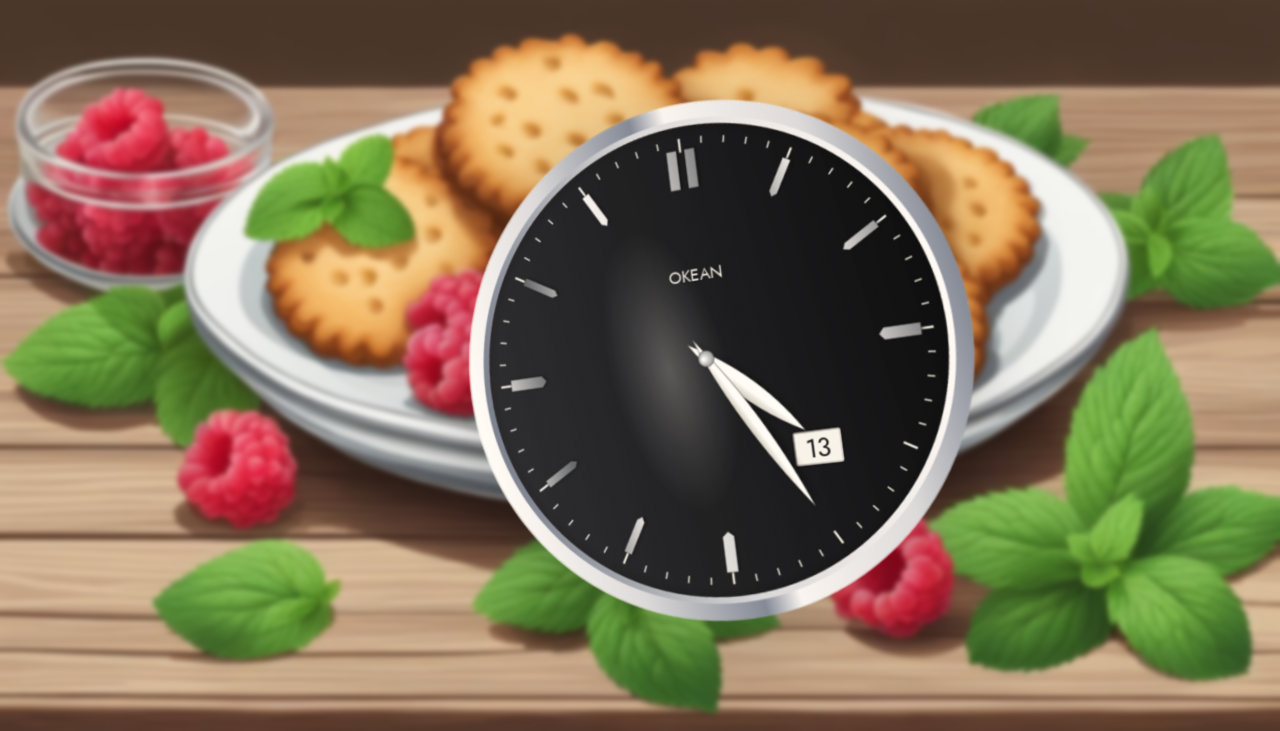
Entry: 4:25
